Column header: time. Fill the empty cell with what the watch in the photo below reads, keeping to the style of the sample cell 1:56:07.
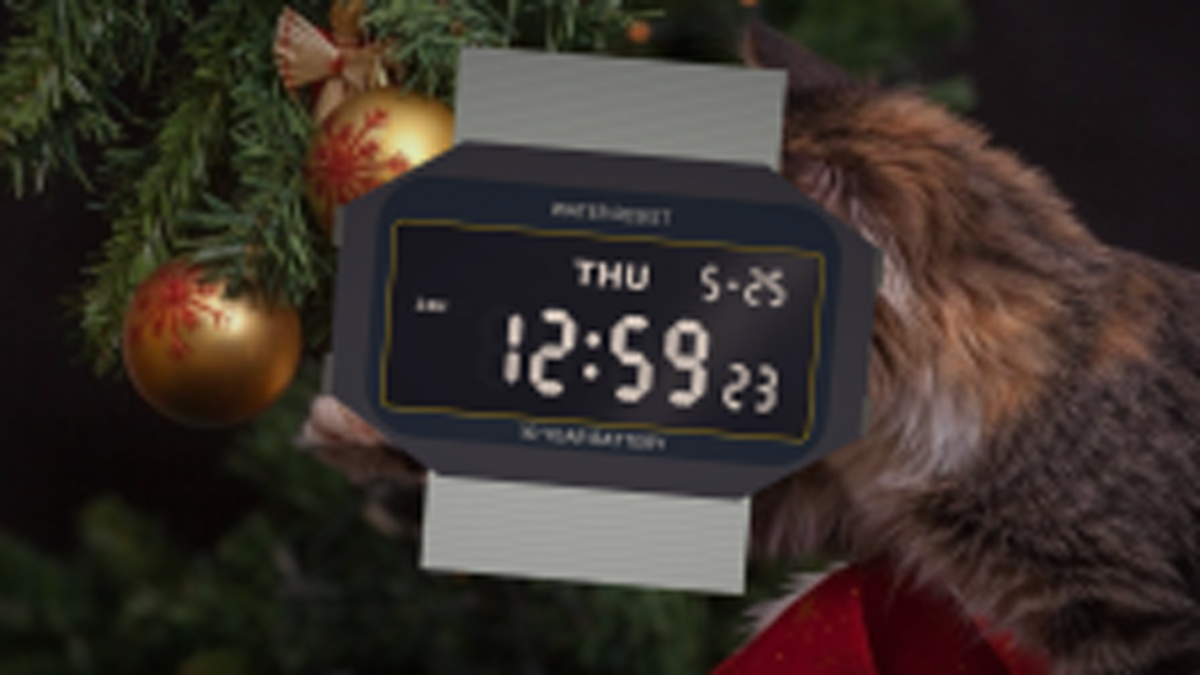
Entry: 12:59:23
